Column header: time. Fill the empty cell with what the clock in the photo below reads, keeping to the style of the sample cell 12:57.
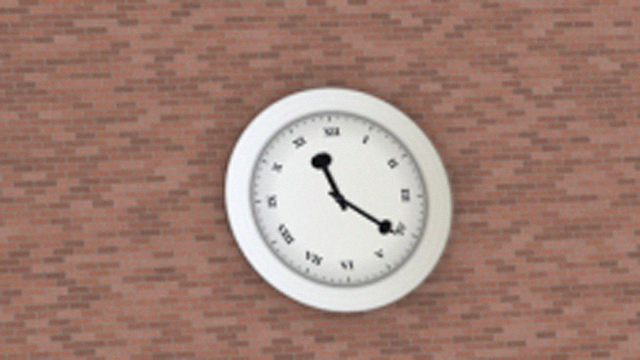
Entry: 11:21
